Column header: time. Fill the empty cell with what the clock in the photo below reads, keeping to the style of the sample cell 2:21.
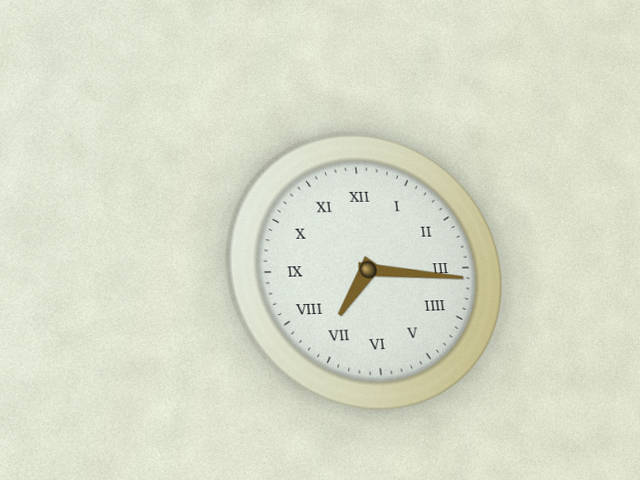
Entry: 7:16
